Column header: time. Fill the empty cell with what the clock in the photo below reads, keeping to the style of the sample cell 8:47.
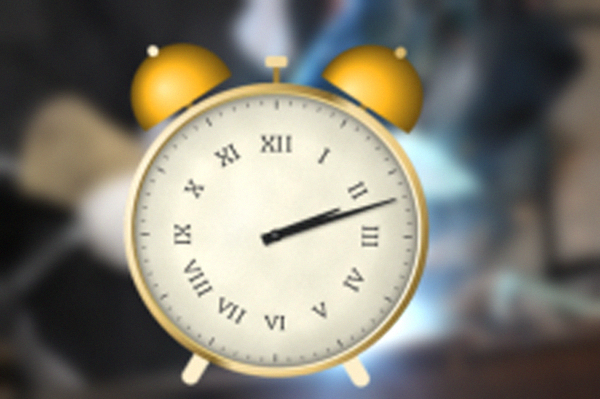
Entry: 2:12
